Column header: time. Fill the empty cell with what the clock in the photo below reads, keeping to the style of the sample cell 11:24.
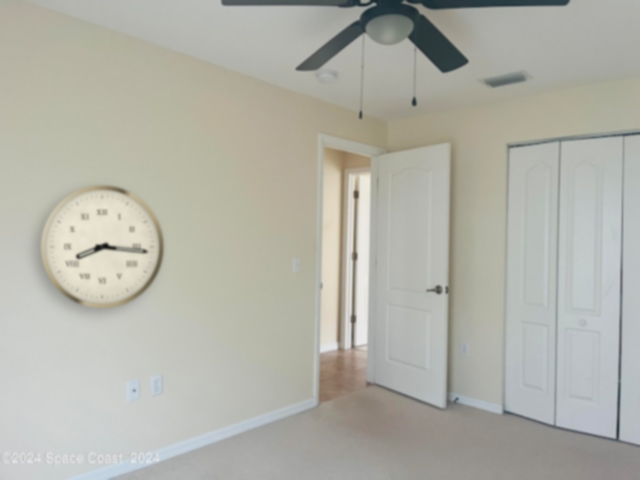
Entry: 8:16
